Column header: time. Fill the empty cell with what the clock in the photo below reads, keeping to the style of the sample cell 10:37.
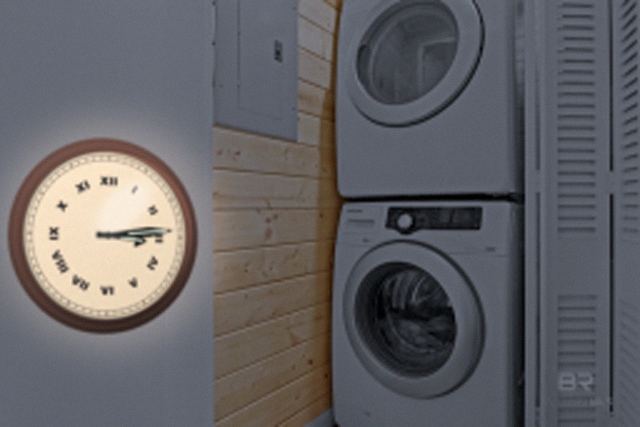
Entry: 3:14
